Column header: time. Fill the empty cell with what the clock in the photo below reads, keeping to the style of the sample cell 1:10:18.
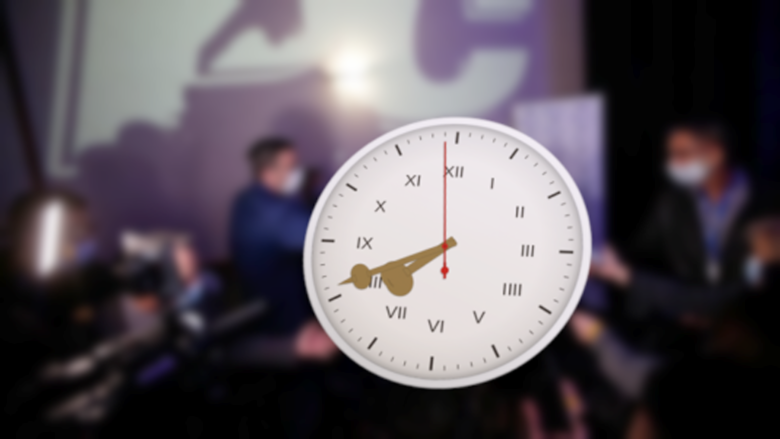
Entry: 7:40:59
